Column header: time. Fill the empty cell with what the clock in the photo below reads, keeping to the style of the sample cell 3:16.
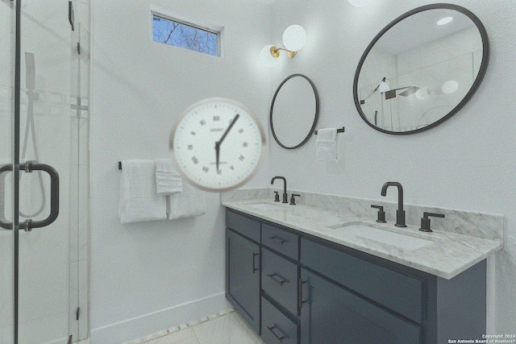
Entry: 6:06
